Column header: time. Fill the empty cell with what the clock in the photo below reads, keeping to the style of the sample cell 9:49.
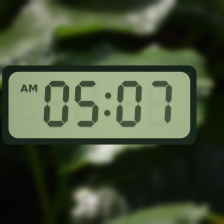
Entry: 5:07
